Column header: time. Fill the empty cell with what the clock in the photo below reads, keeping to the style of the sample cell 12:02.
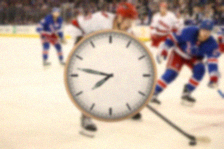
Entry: 7:47
